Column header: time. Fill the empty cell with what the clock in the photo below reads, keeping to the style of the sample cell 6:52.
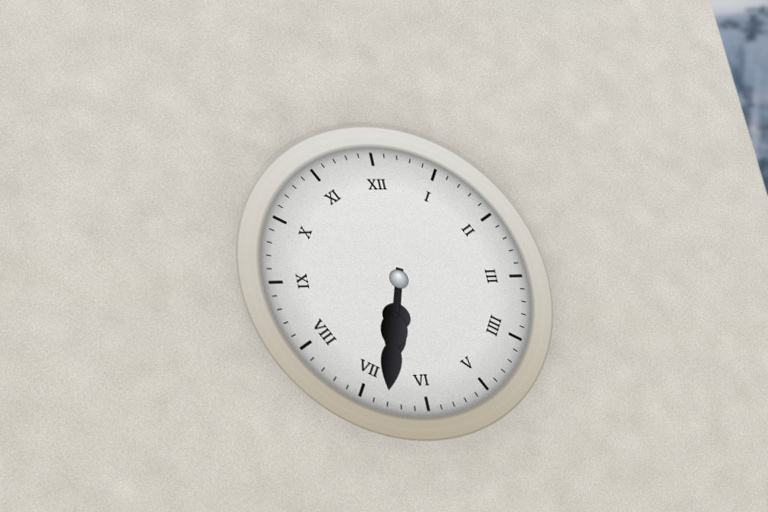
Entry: 6:33
